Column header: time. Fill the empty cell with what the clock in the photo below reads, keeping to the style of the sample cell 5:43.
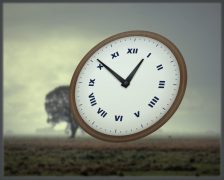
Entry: 12:51
